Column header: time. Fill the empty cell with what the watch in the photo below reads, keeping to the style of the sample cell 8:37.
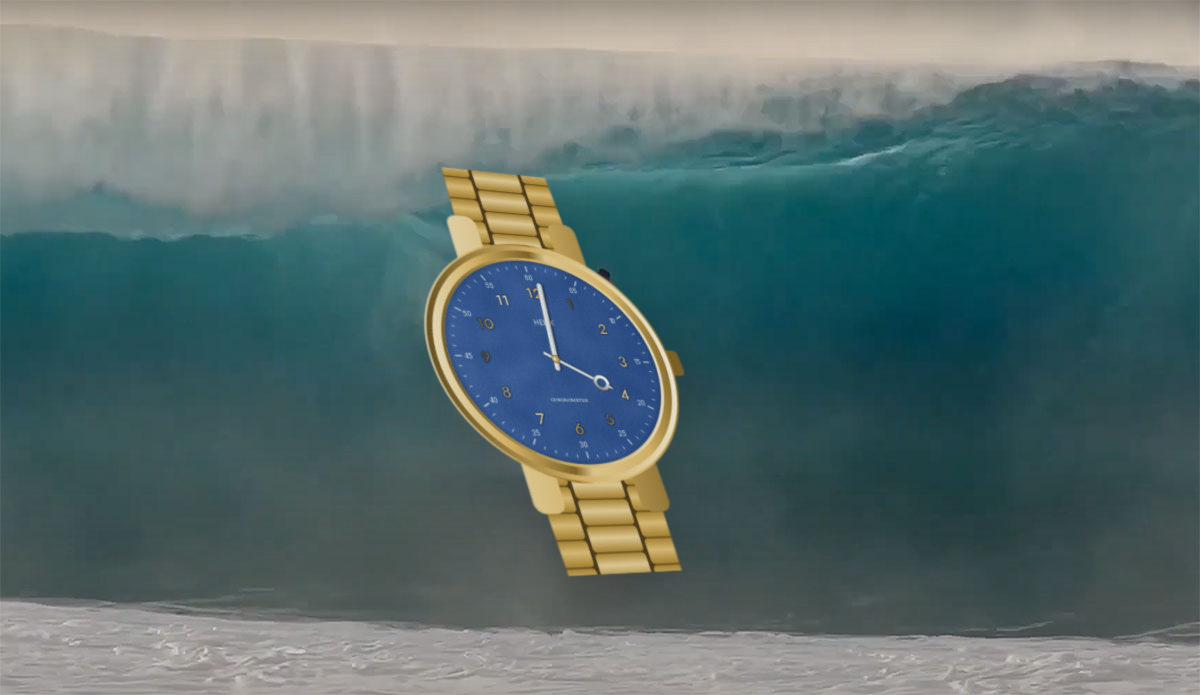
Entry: 4:01
